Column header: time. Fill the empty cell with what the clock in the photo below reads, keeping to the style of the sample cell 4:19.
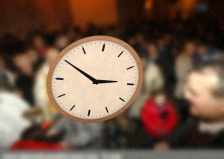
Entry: 2:50
